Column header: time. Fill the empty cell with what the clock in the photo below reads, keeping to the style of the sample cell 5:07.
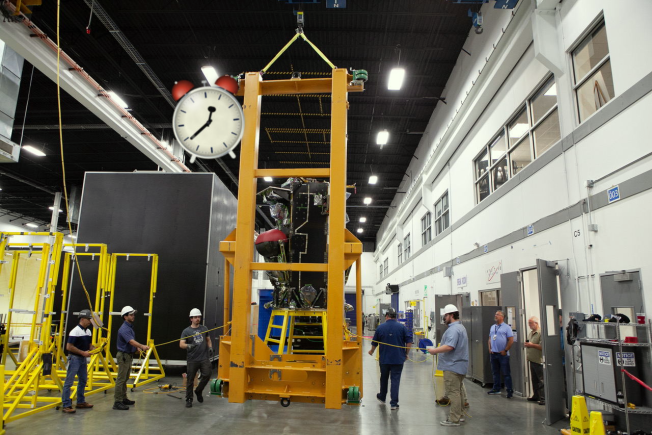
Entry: 12:39
